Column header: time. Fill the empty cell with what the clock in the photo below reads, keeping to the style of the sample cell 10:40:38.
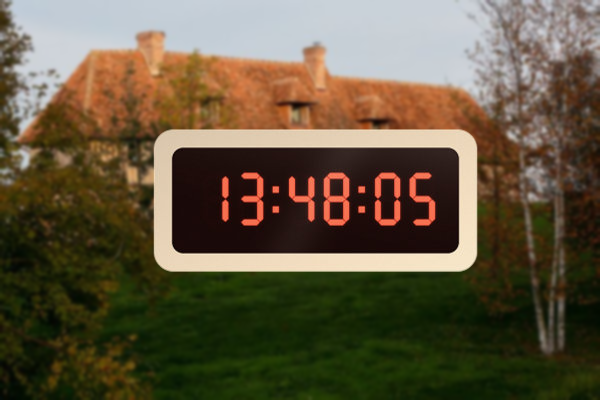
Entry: 13:48:05
